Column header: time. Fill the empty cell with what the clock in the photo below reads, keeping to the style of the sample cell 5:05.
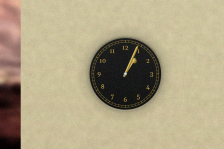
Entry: 1:04
